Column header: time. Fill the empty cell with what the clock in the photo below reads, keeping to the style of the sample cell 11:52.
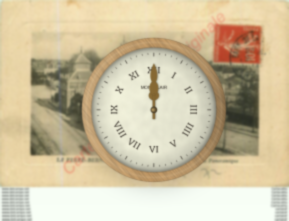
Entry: 12:00
